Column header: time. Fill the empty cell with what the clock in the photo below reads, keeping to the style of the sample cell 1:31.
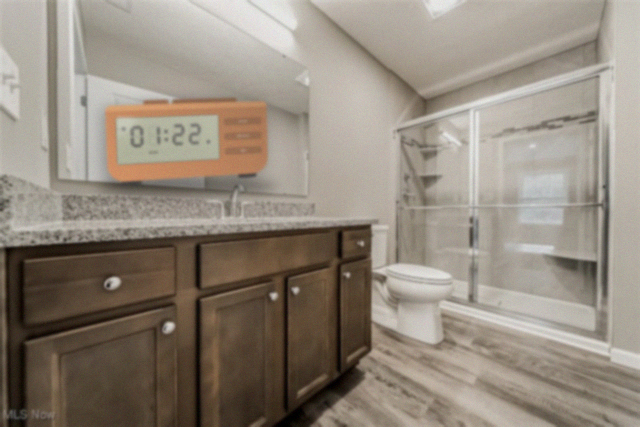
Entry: 1:22
